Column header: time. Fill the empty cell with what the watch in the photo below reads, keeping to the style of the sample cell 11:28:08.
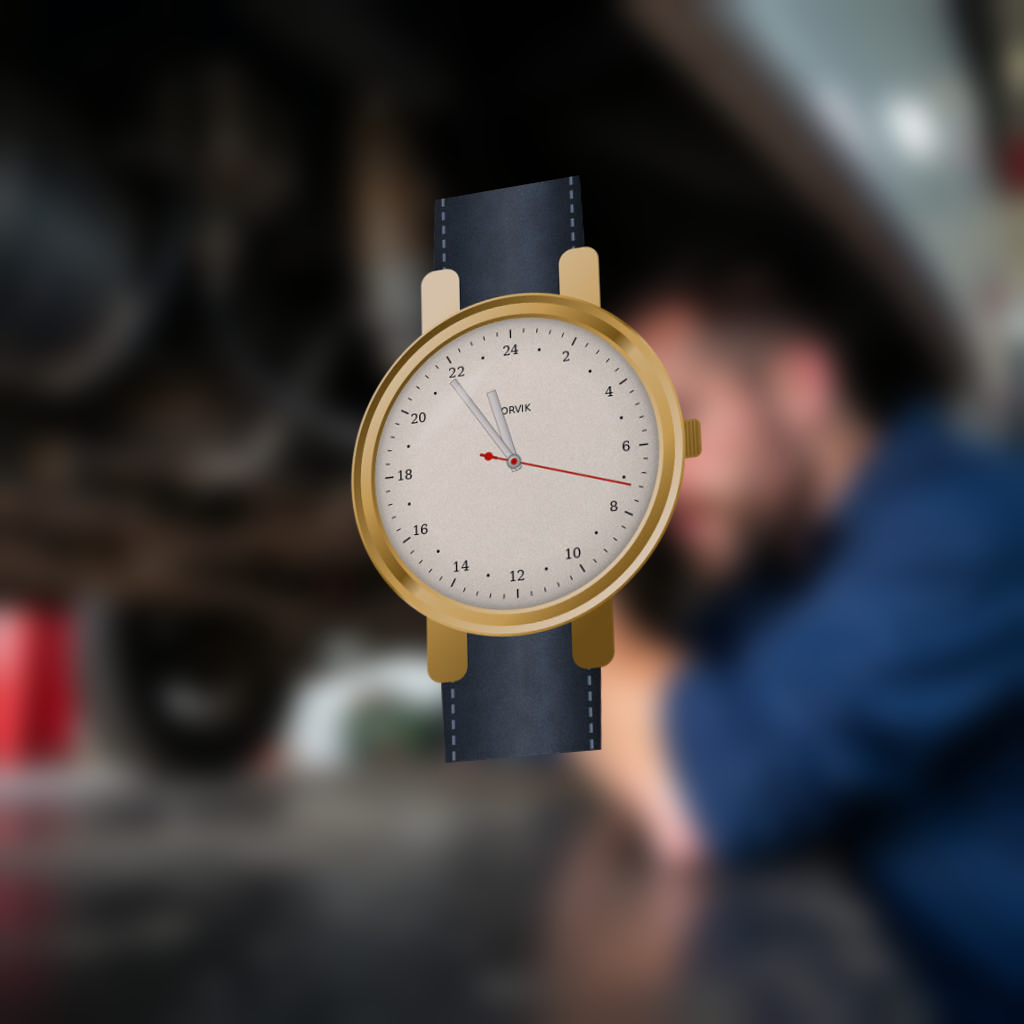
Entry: 22:54:18
